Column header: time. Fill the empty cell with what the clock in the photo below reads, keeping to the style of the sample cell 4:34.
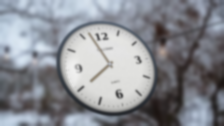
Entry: 7:57
